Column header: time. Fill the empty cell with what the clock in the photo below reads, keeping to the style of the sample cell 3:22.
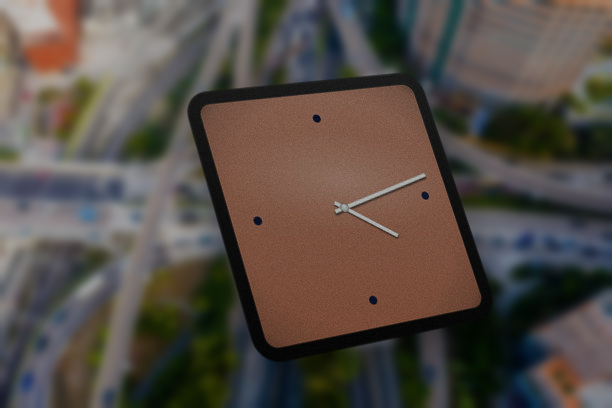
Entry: 4:13
